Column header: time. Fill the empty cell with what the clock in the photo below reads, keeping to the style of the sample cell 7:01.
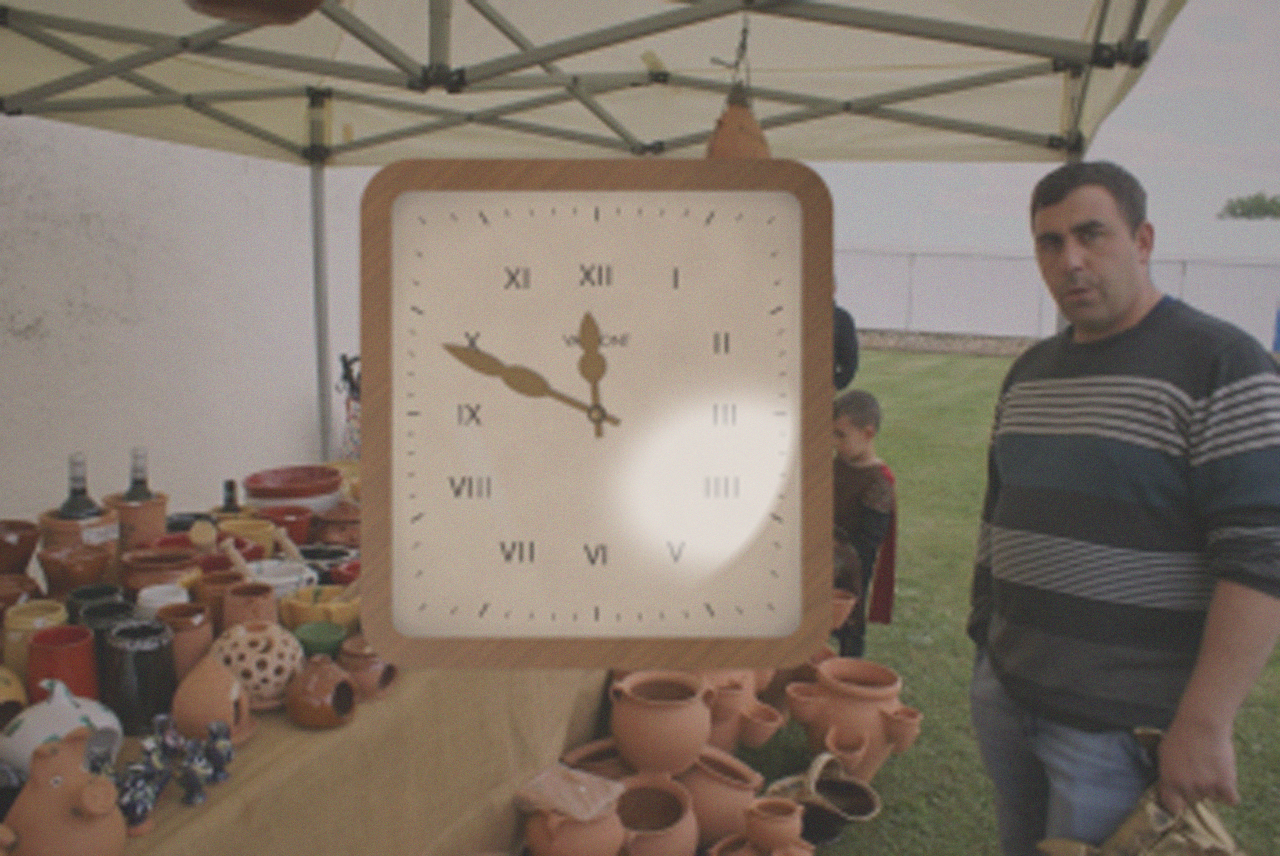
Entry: 11:49
